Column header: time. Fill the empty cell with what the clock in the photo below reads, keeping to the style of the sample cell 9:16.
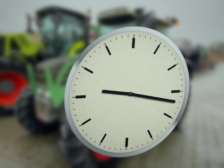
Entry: 9:17
